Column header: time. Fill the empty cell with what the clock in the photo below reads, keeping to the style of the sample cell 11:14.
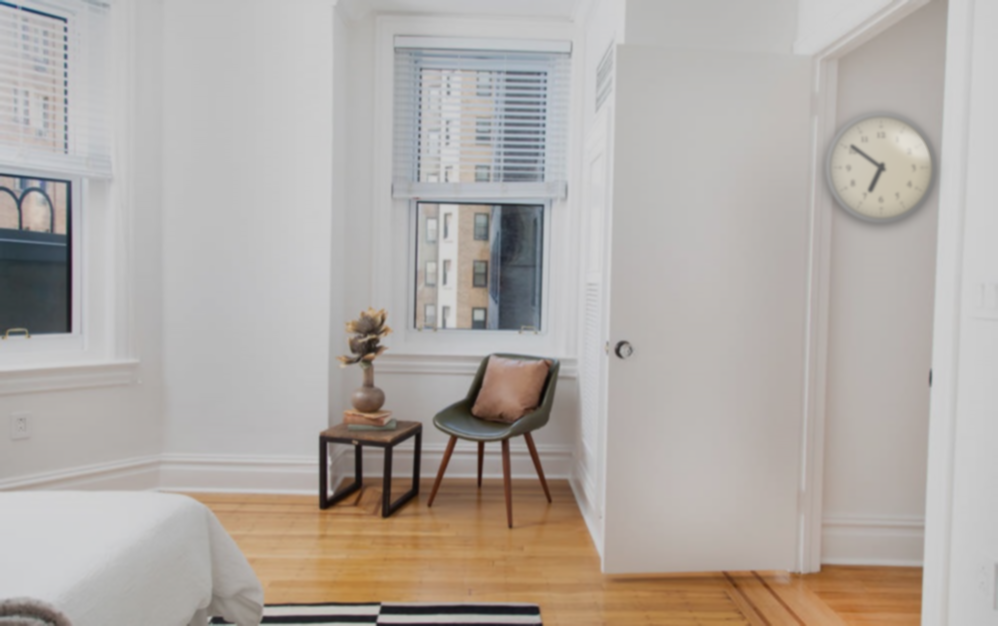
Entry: 6:51
